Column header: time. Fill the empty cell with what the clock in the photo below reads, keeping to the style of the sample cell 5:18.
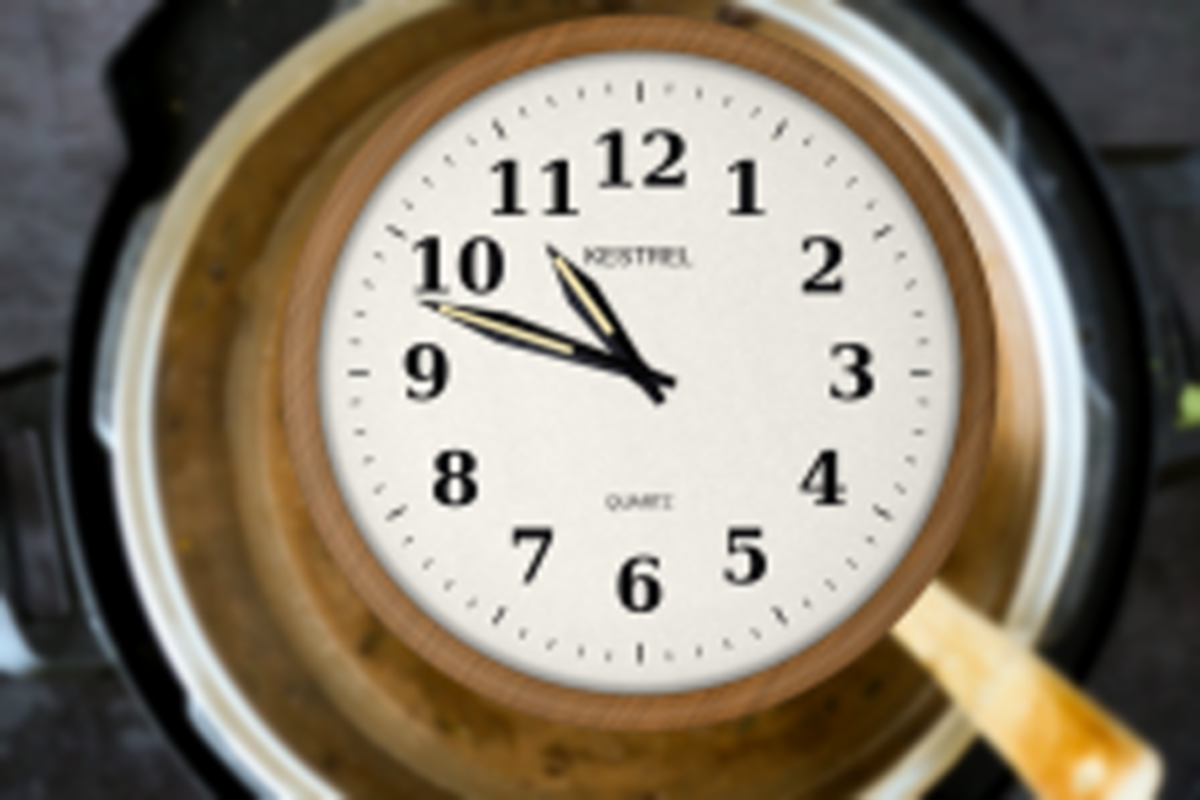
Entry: 10:48
